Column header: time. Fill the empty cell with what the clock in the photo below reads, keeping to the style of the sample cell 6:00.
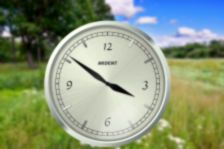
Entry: 3:51
